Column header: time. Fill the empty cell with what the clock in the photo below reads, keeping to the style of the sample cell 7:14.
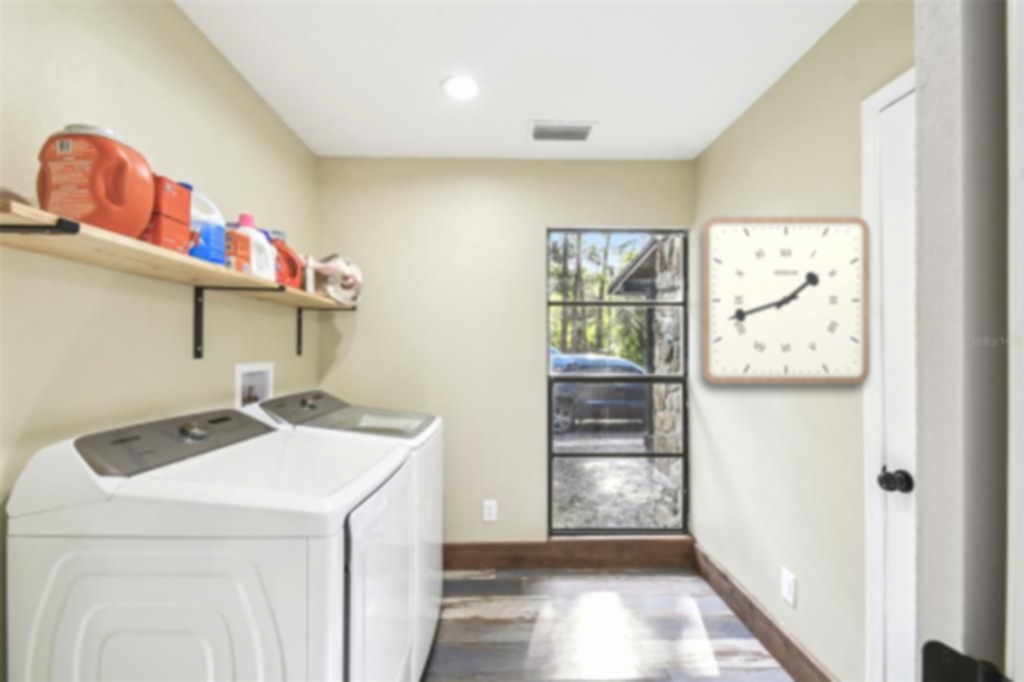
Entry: 1:42
